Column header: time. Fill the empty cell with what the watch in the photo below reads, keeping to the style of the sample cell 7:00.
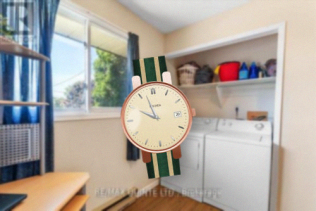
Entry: 9:57
